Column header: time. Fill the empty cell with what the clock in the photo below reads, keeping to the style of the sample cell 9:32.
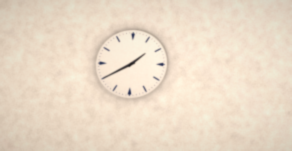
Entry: 1:40
